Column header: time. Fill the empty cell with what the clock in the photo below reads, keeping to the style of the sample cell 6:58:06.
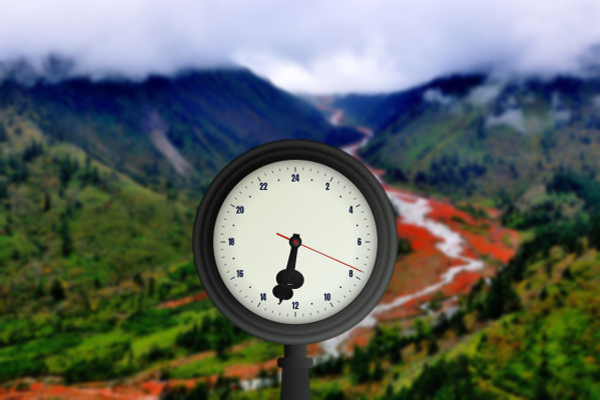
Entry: 12:32:19
